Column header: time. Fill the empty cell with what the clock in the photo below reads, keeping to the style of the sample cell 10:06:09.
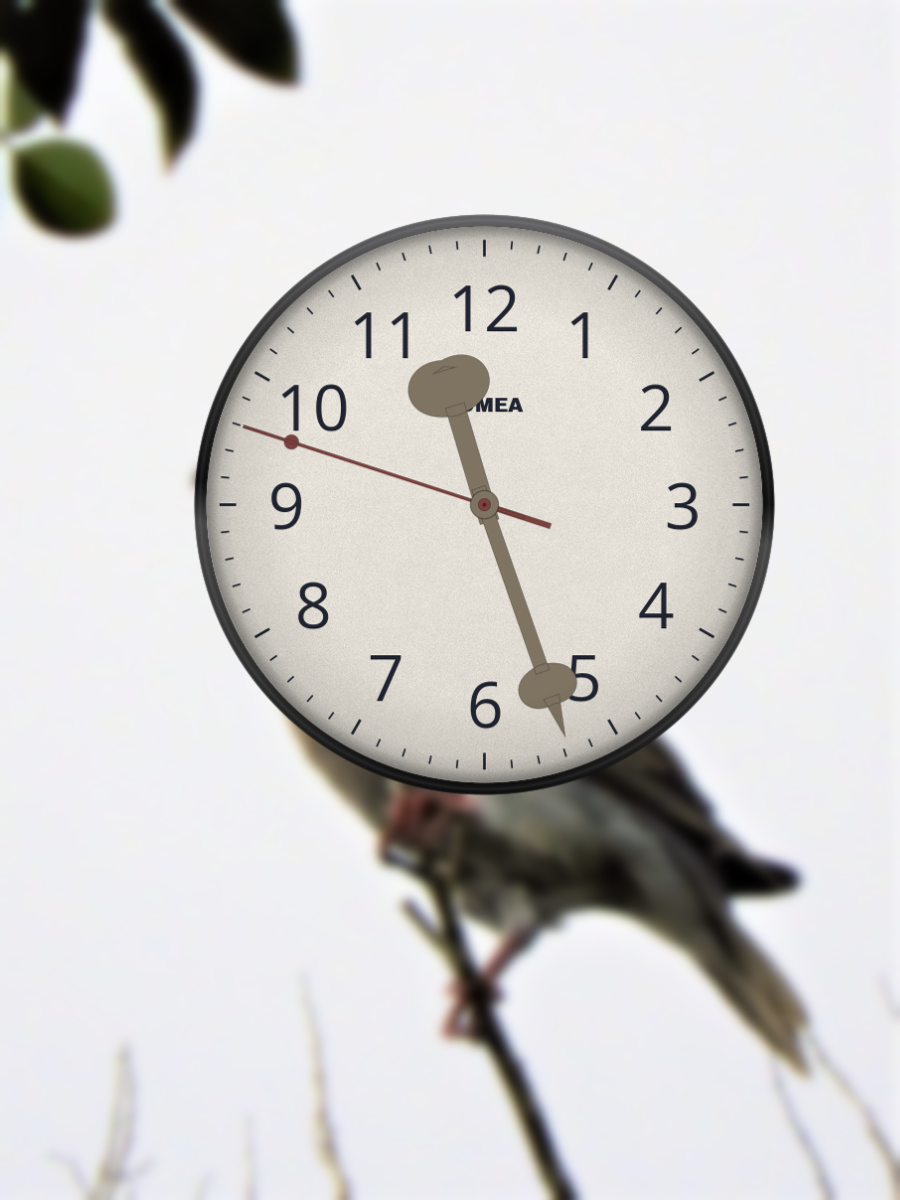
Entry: 11:26:48
